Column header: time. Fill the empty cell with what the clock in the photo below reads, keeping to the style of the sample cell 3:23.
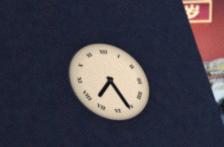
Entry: 7:26
